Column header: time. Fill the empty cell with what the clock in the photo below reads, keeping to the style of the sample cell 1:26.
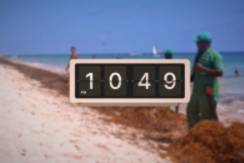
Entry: 10:49
